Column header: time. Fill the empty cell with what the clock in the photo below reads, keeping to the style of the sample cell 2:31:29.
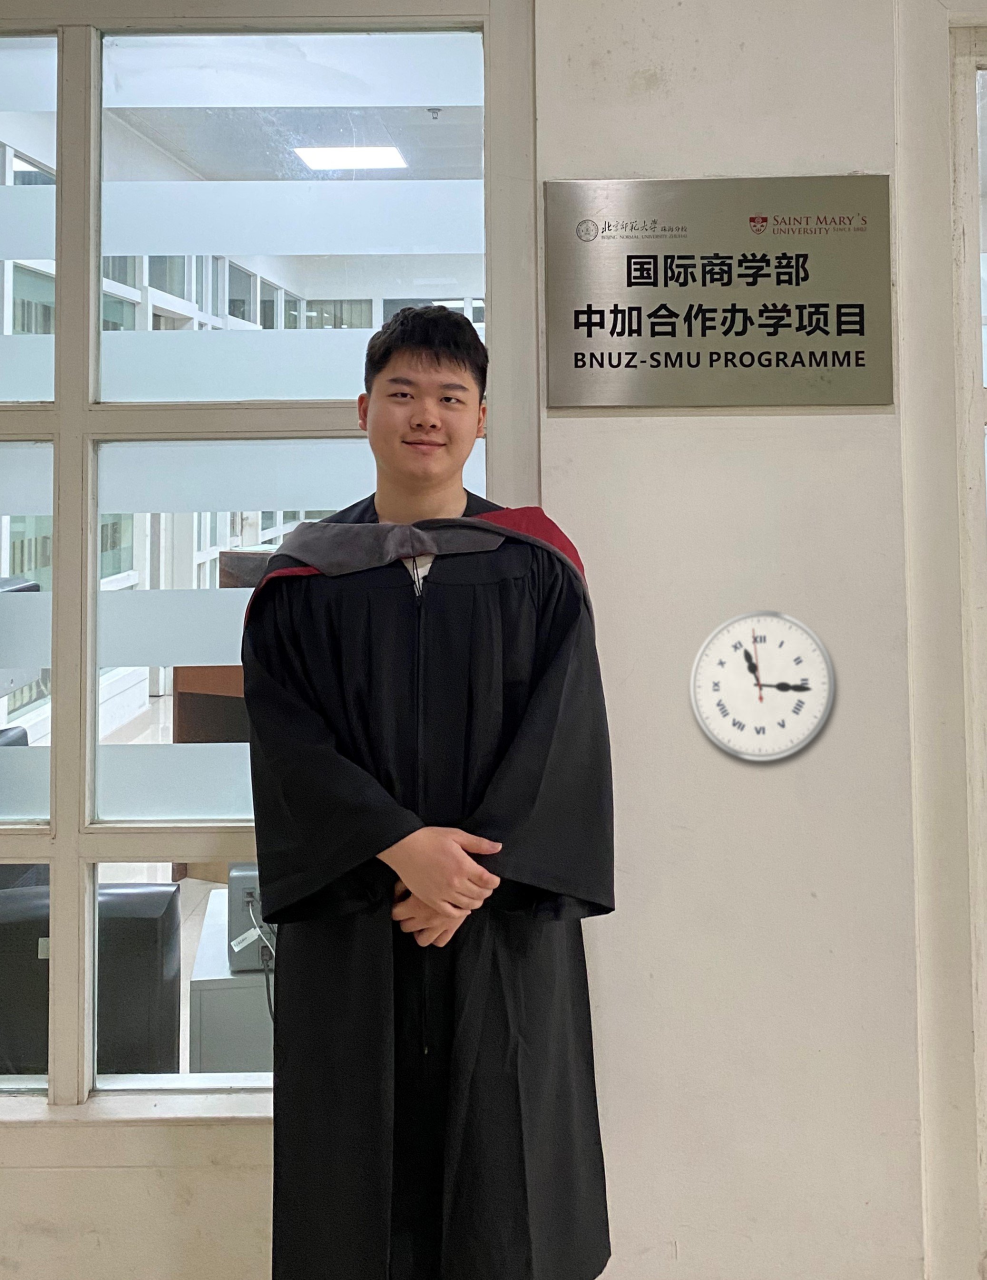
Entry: 11:15:59
